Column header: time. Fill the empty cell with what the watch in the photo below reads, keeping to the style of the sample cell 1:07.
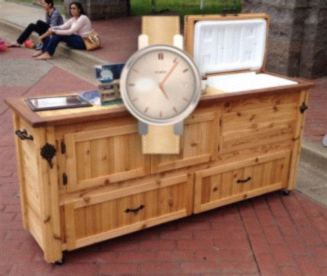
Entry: 5:06
